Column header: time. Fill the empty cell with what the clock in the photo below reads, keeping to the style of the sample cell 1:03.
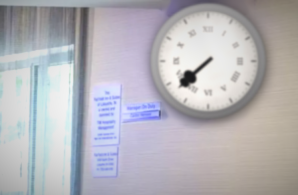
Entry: 7:38
